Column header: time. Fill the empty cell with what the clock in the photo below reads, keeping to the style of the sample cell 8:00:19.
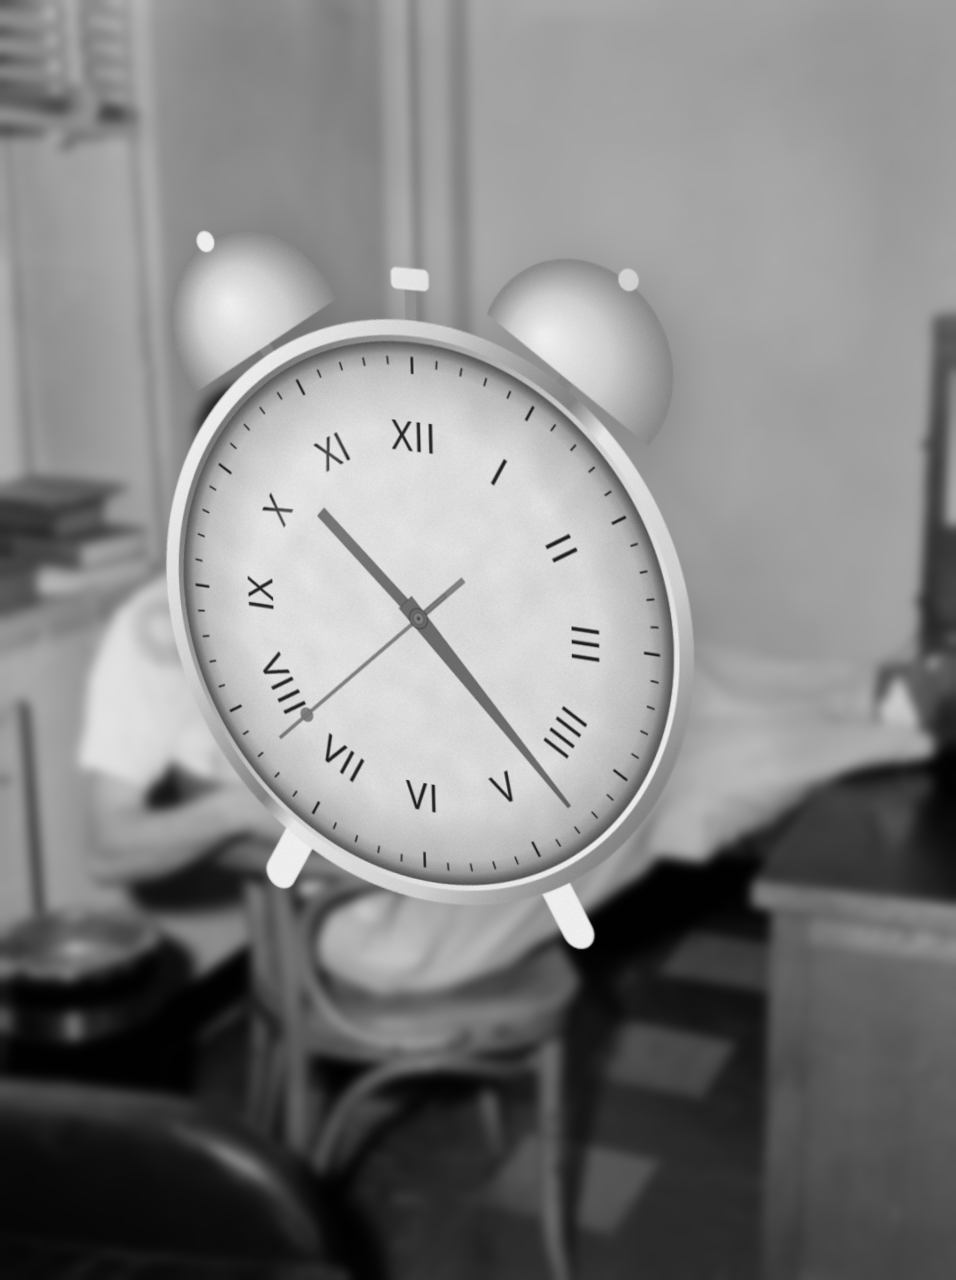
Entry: 10:22:38
